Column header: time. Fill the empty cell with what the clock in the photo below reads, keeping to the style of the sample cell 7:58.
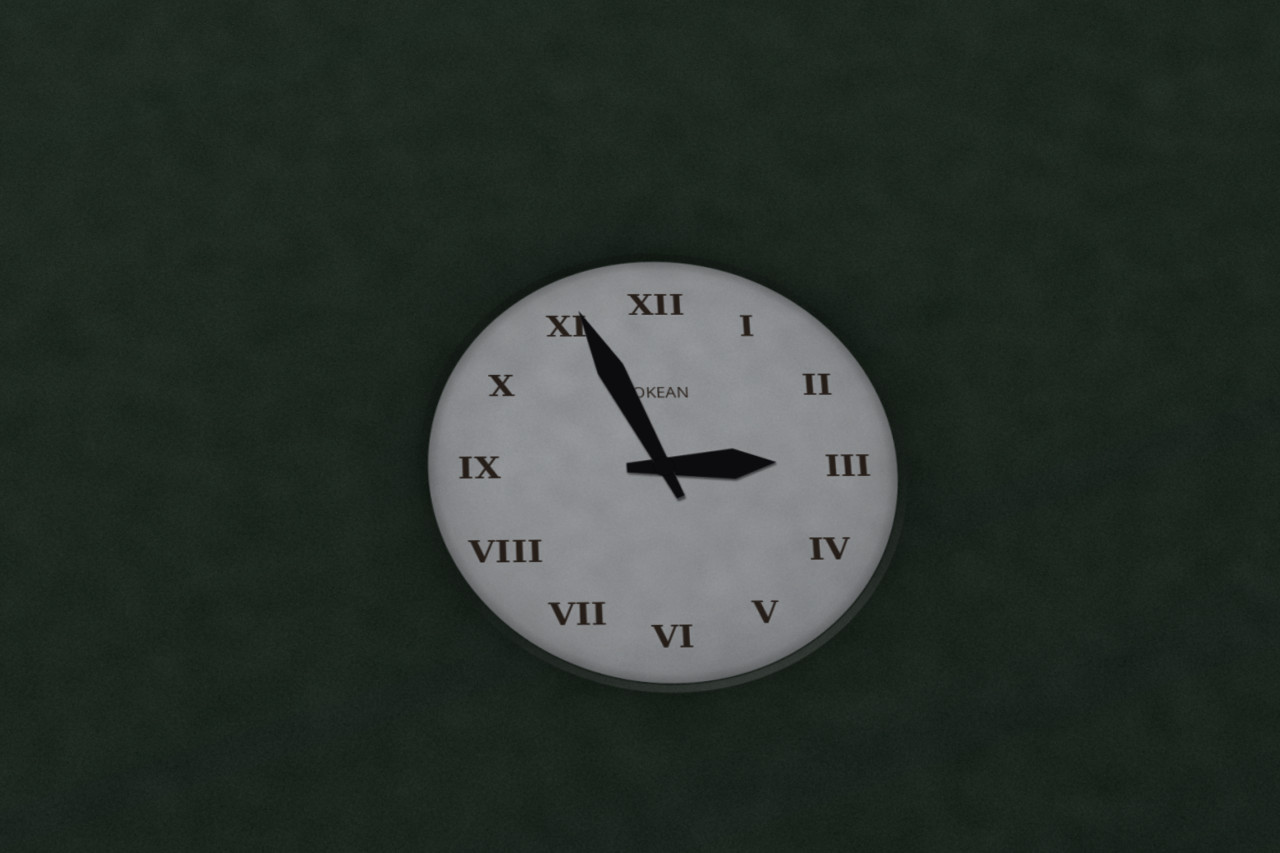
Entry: 2:56
